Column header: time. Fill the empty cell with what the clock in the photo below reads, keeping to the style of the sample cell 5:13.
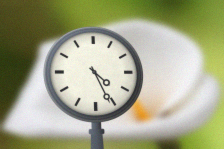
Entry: 4:26
